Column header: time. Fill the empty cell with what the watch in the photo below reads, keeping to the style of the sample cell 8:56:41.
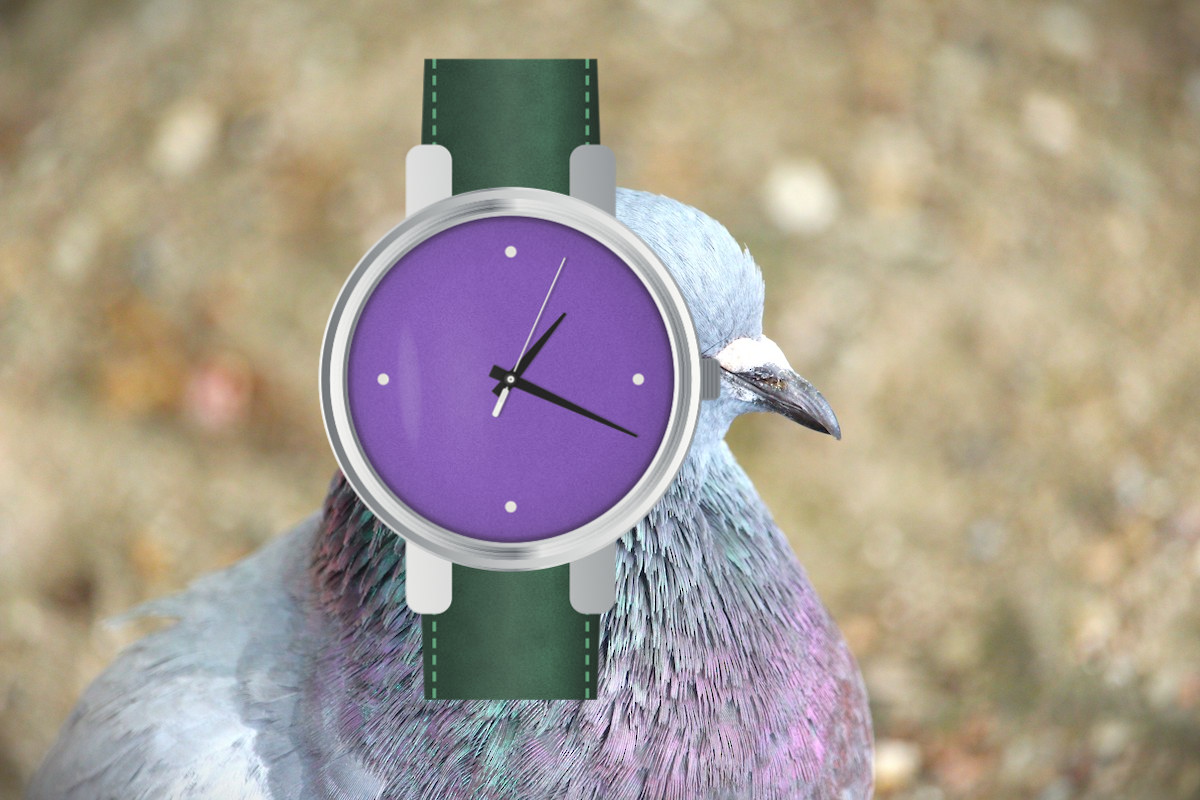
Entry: 1:19:04
